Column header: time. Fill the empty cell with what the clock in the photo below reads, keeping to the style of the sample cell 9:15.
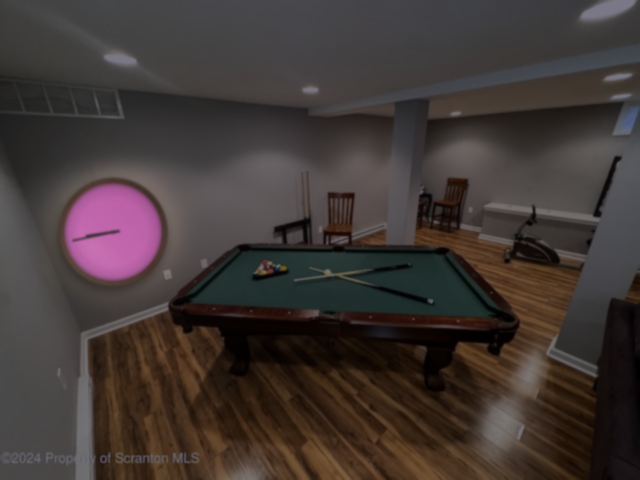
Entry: 8:43
